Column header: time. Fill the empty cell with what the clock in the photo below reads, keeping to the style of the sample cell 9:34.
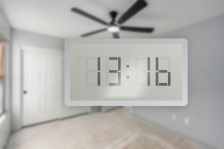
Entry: 13:16
